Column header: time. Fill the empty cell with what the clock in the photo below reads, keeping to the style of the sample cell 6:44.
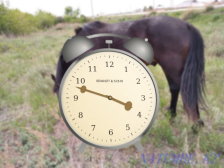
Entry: 3:48
